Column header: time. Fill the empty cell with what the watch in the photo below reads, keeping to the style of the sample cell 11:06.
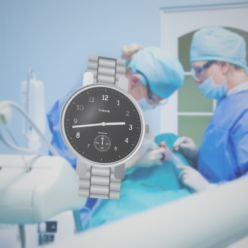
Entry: 2:43
